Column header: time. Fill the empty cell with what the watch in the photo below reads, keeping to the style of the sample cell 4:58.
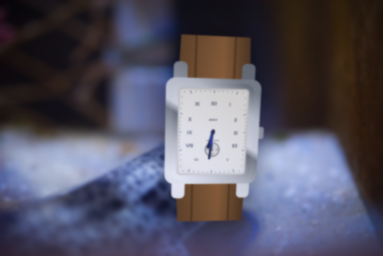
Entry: 6:31
